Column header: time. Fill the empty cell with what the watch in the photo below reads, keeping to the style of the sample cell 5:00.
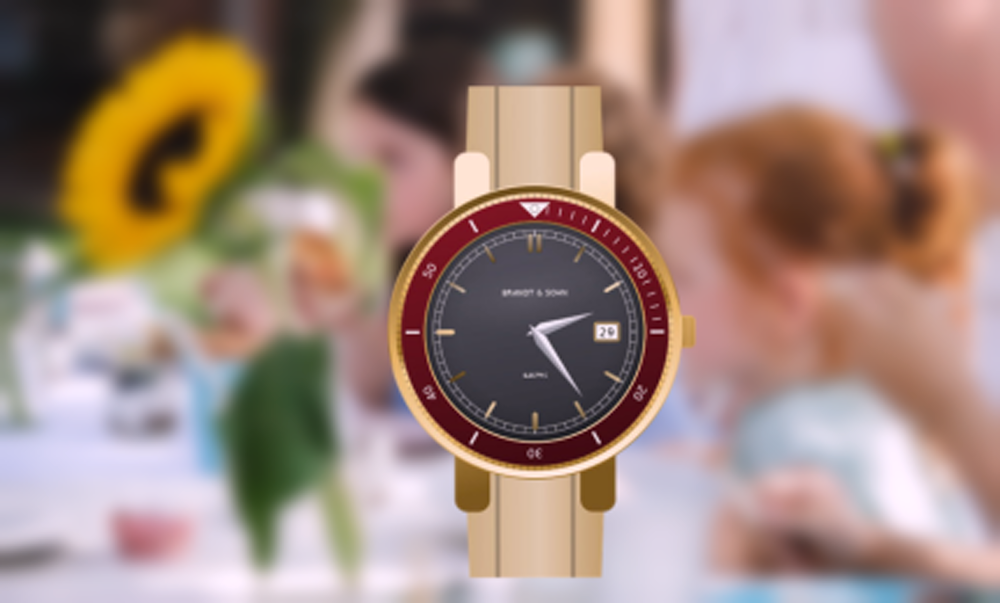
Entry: 2:24
